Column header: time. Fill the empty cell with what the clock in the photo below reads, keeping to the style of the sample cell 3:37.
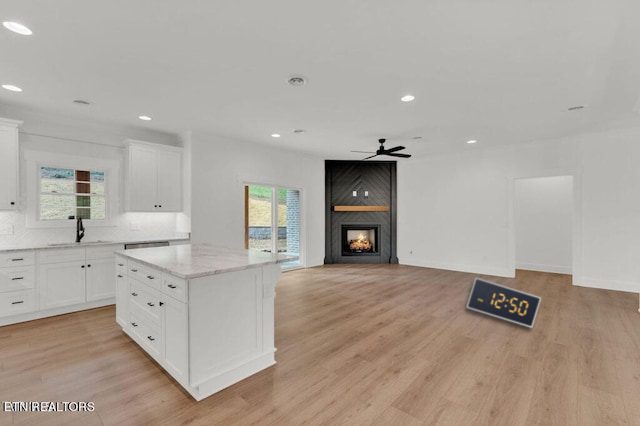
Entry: 12:50
